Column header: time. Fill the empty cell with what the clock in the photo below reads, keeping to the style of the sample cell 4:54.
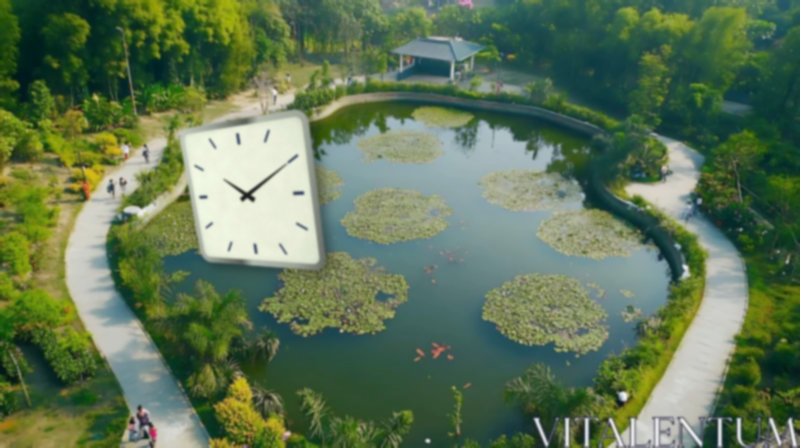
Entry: 10:10
